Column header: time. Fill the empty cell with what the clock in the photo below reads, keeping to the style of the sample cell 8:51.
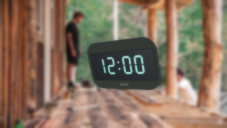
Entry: 12:00
